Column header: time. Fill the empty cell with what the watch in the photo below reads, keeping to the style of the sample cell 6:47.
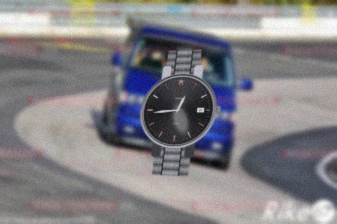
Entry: 12:44
